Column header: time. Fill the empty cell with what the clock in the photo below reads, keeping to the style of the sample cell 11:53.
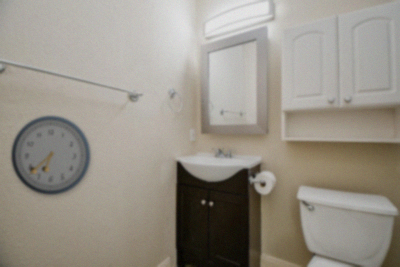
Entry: 6:38
